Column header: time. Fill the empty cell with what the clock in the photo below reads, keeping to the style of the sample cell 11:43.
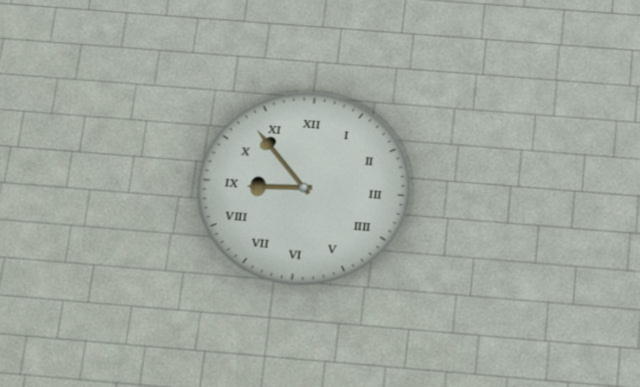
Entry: 8:53
